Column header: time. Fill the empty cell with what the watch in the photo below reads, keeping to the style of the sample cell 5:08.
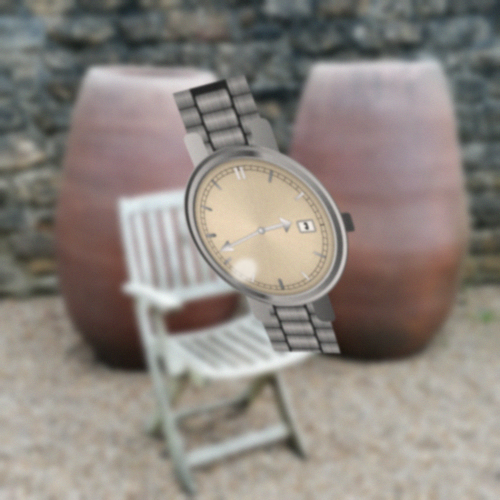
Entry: 2:42
